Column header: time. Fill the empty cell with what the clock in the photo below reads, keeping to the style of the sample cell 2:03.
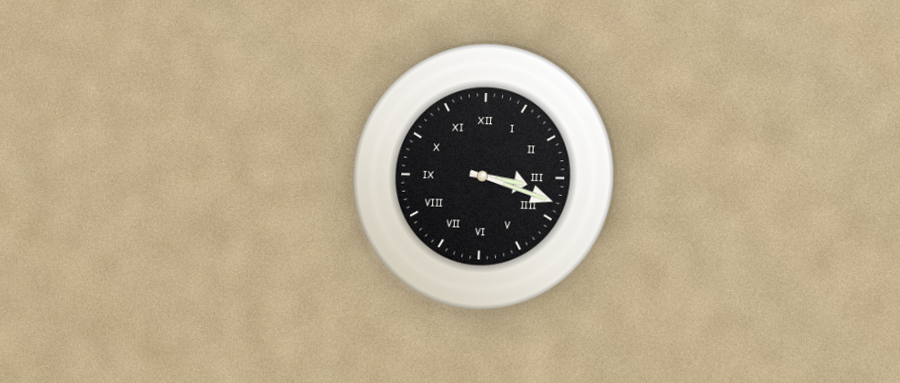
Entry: 3:18
